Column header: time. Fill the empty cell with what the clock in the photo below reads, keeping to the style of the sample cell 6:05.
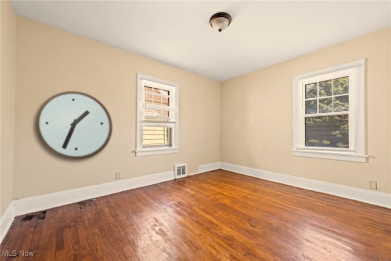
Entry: 1:34
